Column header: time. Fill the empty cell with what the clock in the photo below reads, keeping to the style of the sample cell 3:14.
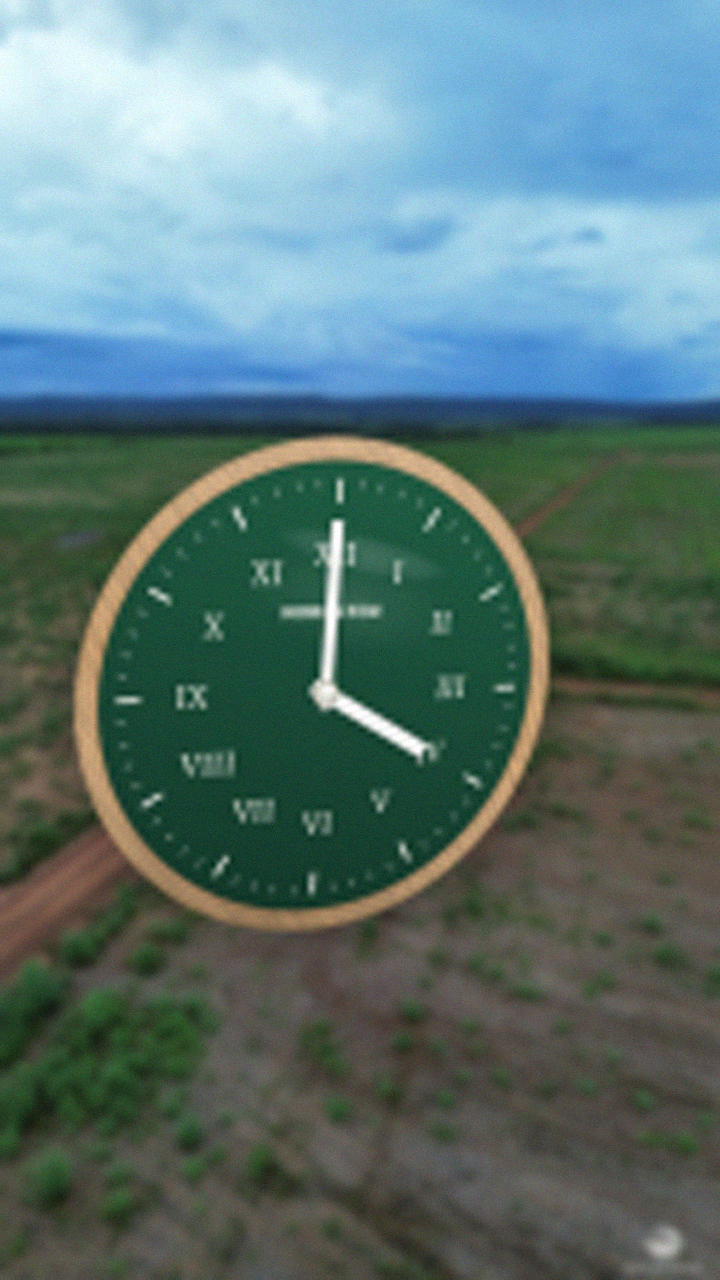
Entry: 4:00
